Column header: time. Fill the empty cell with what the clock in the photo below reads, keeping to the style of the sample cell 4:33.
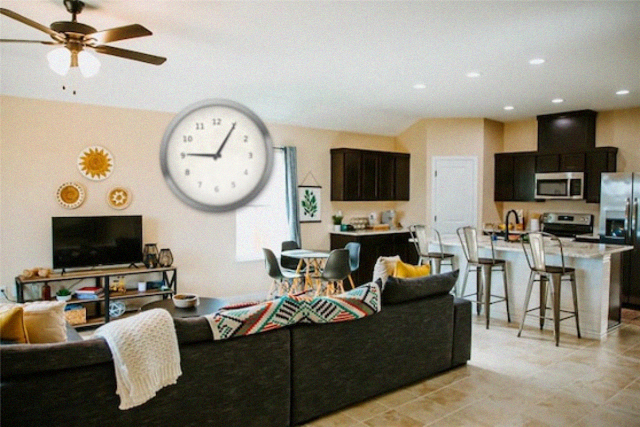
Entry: 9:05
